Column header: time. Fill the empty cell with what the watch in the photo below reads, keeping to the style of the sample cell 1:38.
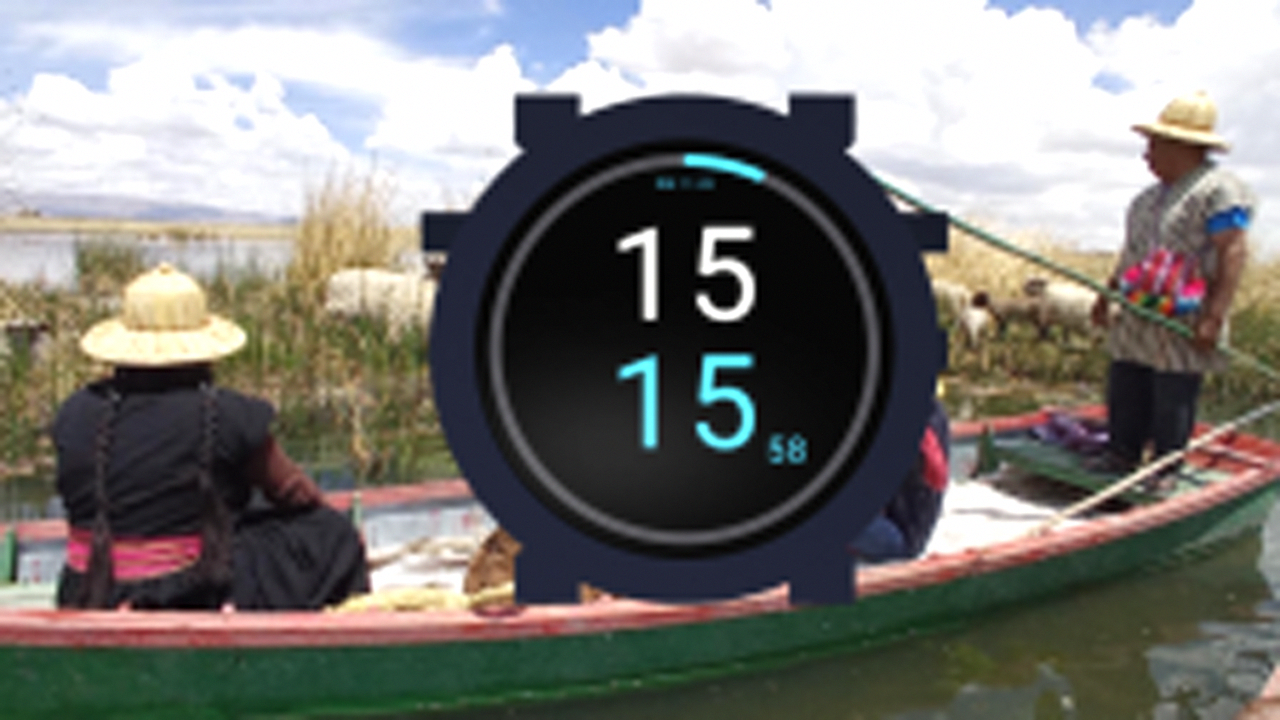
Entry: 15:15
